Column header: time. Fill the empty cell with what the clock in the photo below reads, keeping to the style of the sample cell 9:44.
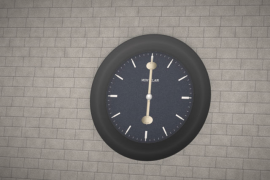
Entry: 6:00
